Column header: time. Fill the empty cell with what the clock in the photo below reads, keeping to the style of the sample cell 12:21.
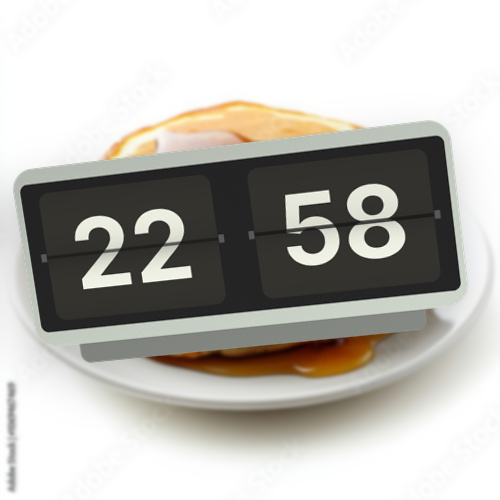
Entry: 22:58
